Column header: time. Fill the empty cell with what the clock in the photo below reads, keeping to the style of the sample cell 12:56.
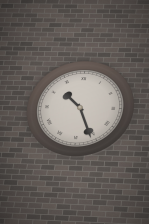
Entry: 10:26
